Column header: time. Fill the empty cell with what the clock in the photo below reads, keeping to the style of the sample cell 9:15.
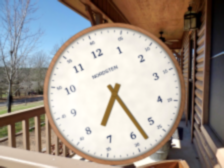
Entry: 7:28
